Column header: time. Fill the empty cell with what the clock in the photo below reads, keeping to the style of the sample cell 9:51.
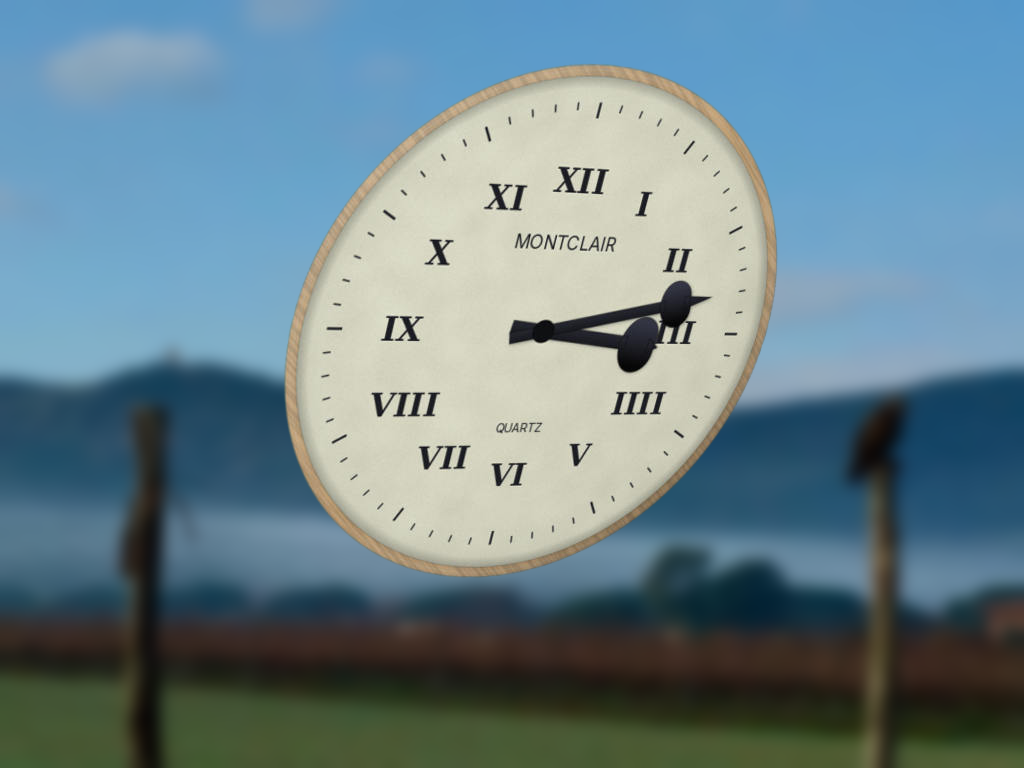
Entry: 3:13
